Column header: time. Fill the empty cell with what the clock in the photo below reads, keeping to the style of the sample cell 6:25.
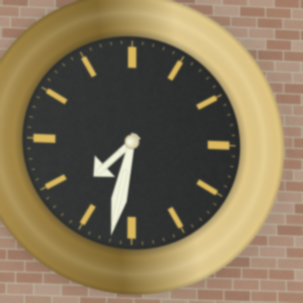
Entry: 7:32
